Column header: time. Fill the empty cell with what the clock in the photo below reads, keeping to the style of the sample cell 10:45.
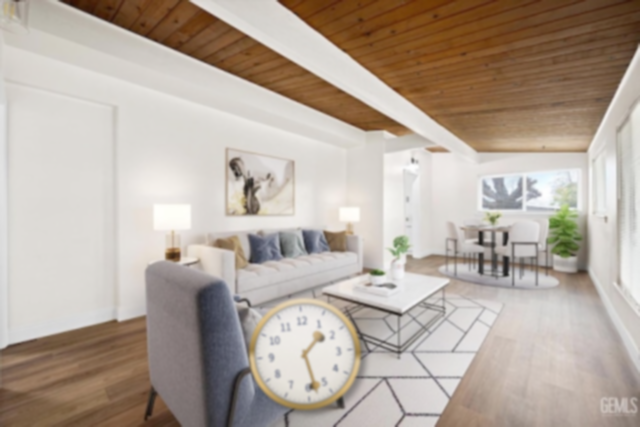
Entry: 1:28
